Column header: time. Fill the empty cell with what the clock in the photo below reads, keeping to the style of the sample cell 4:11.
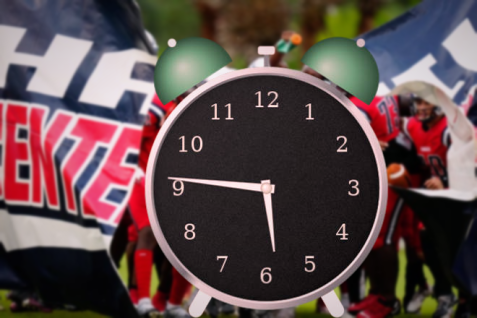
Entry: 5:46
